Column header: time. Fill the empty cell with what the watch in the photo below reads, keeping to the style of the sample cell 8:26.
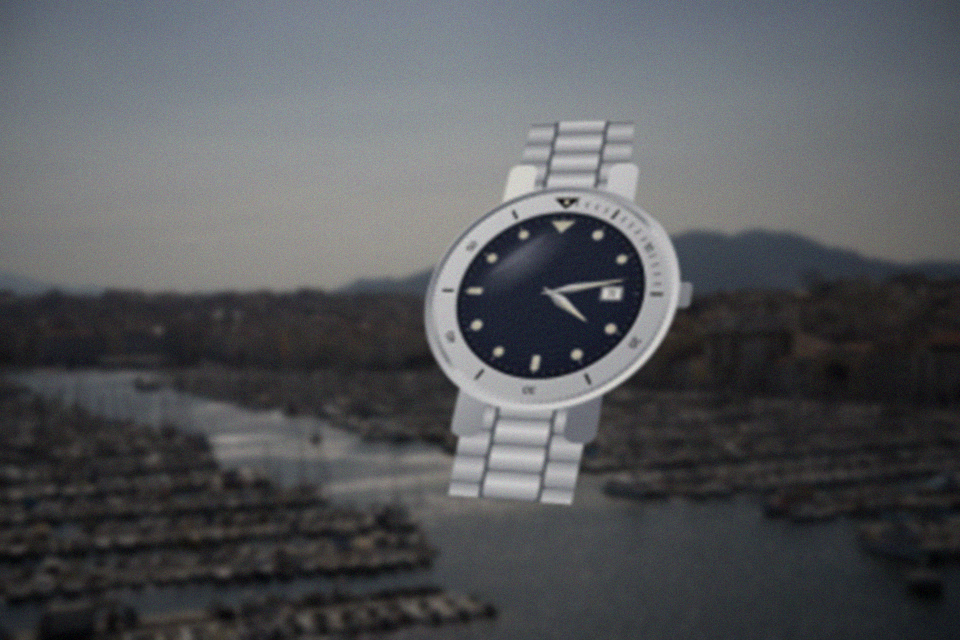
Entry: 4:13
